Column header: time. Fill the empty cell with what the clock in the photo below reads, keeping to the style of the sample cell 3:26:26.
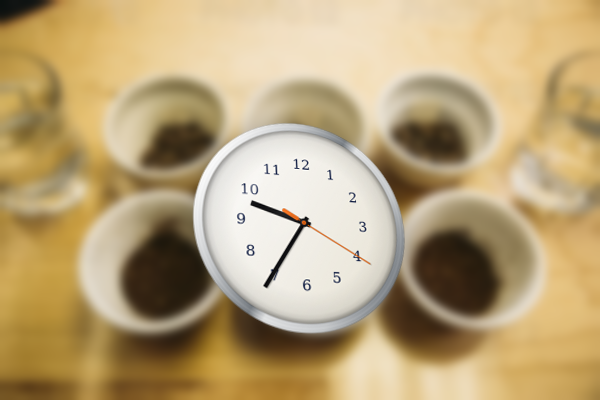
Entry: 9:35:20
